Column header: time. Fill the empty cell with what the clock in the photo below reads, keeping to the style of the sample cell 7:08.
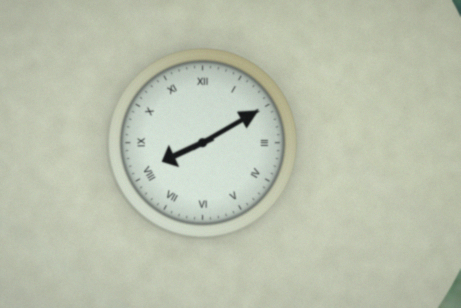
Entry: 8:10
